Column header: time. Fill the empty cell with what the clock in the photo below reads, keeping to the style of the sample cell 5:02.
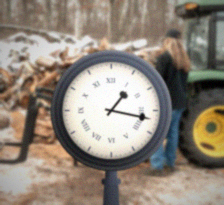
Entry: 1:17
